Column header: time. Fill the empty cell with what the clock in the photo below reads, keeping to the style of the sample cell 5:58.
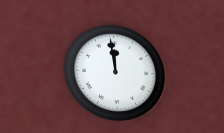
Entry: 11:59
